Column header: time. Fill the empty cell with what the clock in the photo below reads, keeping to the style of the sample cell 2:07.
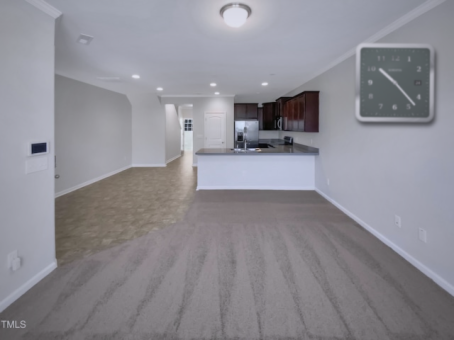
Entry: 10:23
